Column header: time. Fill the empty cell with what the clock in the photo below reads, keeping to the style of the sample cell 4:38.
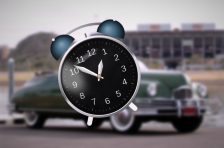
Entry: 12:52
